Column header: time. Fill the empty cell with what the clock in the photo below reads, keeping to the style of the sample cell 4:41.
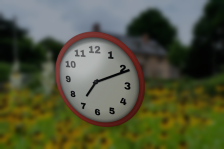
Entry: 7:11
